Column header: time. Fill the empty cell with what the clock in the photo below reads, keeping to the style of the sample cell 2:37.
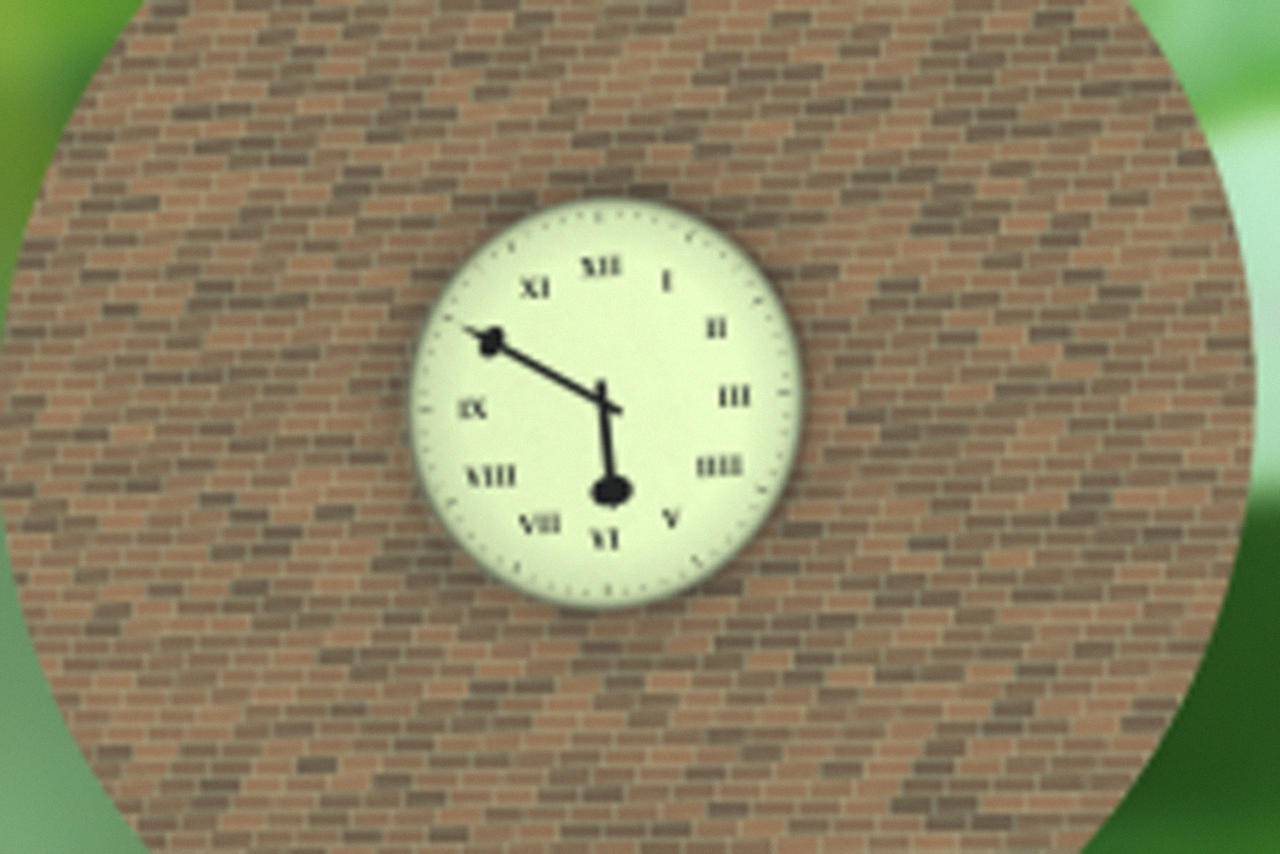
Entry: 5:50
